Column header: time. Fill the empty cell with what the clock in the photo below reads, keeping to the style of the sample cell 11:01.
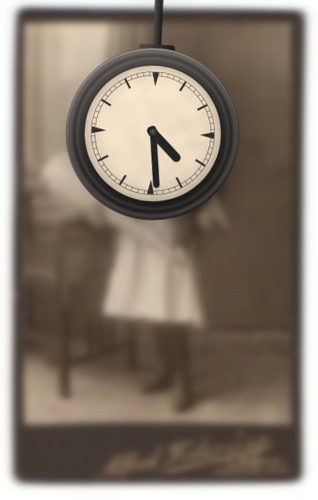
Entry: 4:29
